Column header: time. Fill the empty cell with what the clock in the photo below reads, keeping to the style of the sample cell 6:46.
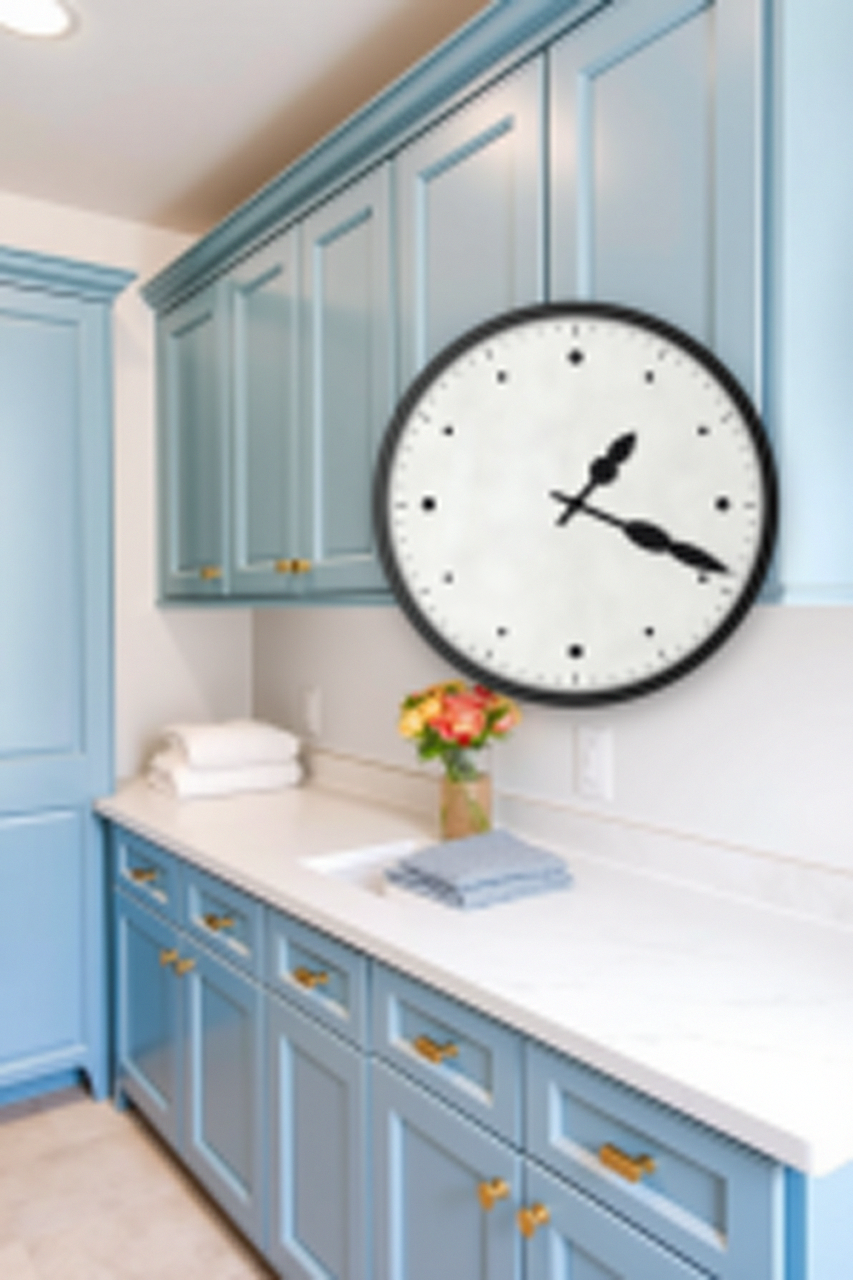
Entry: 1:19
